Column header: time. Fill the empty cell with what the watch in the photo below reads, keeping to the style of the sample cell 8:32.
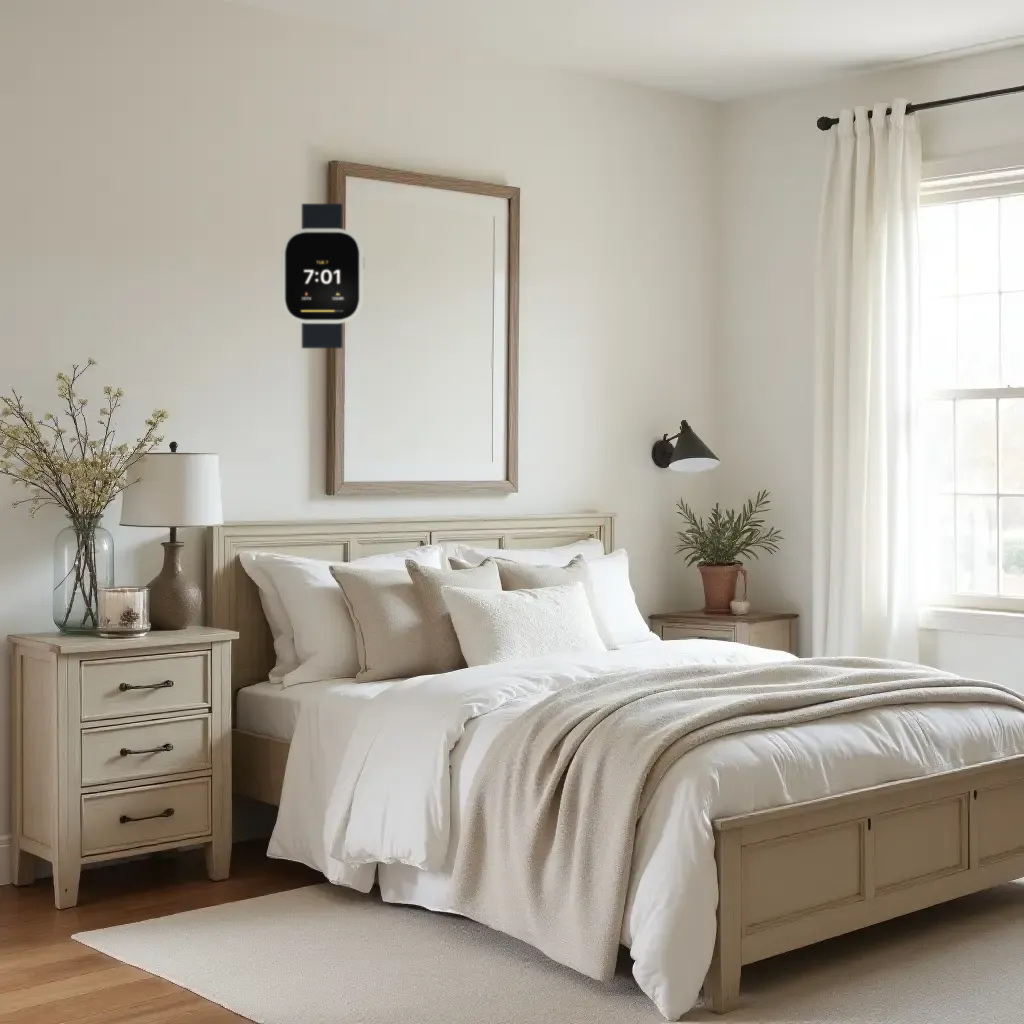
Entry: 7:01
